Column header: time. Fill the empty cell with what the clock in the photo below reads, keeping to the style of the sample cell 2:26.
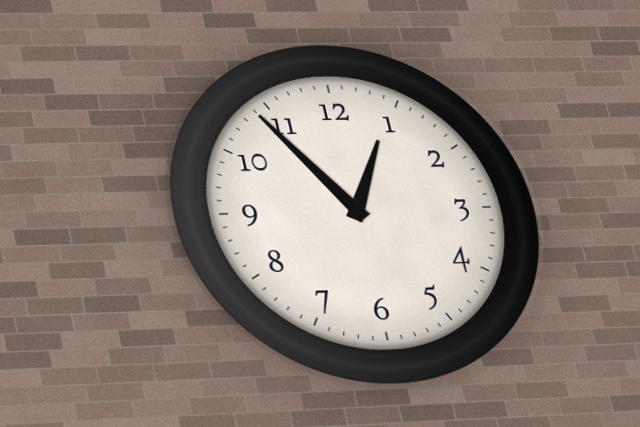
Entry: 12:54
